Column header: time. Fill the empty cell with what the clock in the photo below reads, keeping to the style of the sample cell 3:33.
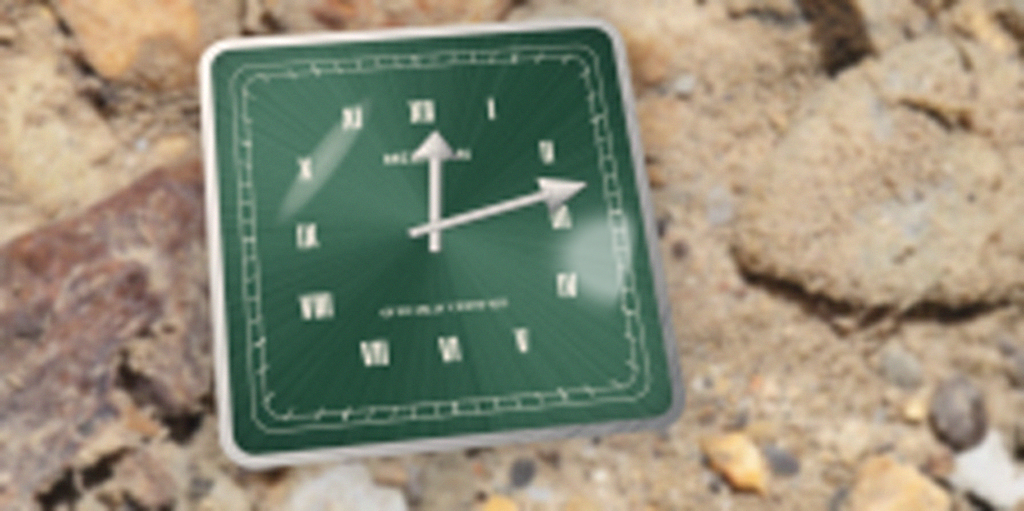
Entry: 12:13
